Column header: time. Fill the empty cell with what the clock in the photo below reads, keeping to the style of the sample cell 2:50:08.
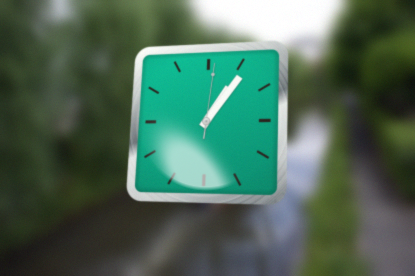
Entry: 1:06:01
